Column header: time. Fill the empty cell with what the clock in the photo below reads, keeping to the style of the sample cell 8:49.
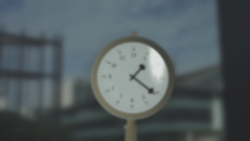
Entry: 1:21
